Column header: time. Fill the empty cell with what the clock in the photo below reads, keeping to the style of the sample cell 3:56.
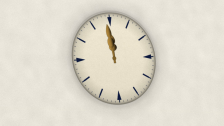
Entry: 11:59
